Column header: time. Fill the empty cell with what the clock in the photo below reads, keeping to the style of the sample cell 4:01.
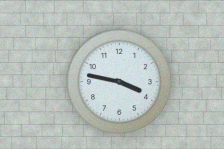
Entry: 3:47
